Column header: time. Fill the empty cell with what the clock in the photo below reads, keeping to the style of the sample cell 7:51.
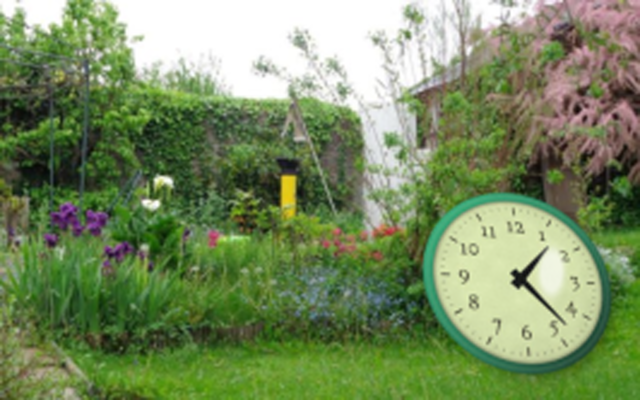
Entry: 1:23
